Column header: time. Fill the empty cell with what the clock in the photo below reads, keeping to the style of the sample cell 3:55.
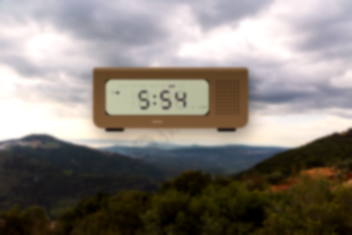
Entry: 5:54
